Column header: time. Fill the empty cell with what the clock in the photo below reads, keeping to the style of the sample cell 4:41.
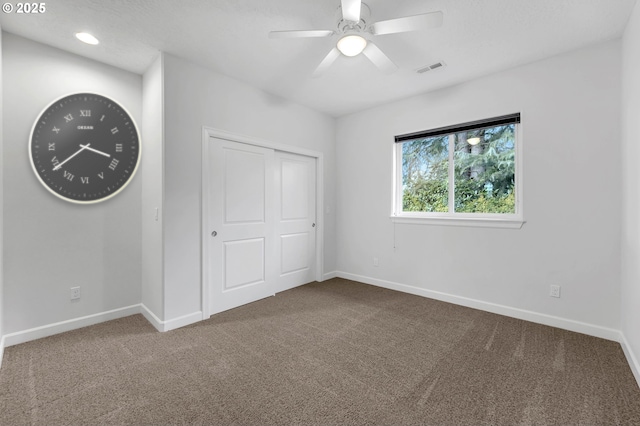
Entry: 3:39
